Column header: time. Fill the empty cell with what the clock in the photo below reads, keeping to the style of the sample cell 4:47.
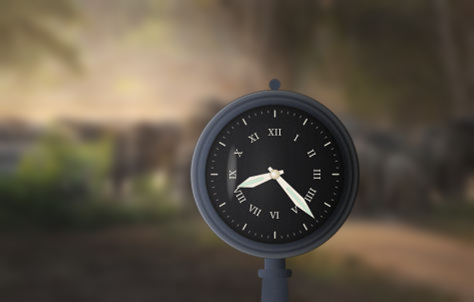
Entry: 8:23
